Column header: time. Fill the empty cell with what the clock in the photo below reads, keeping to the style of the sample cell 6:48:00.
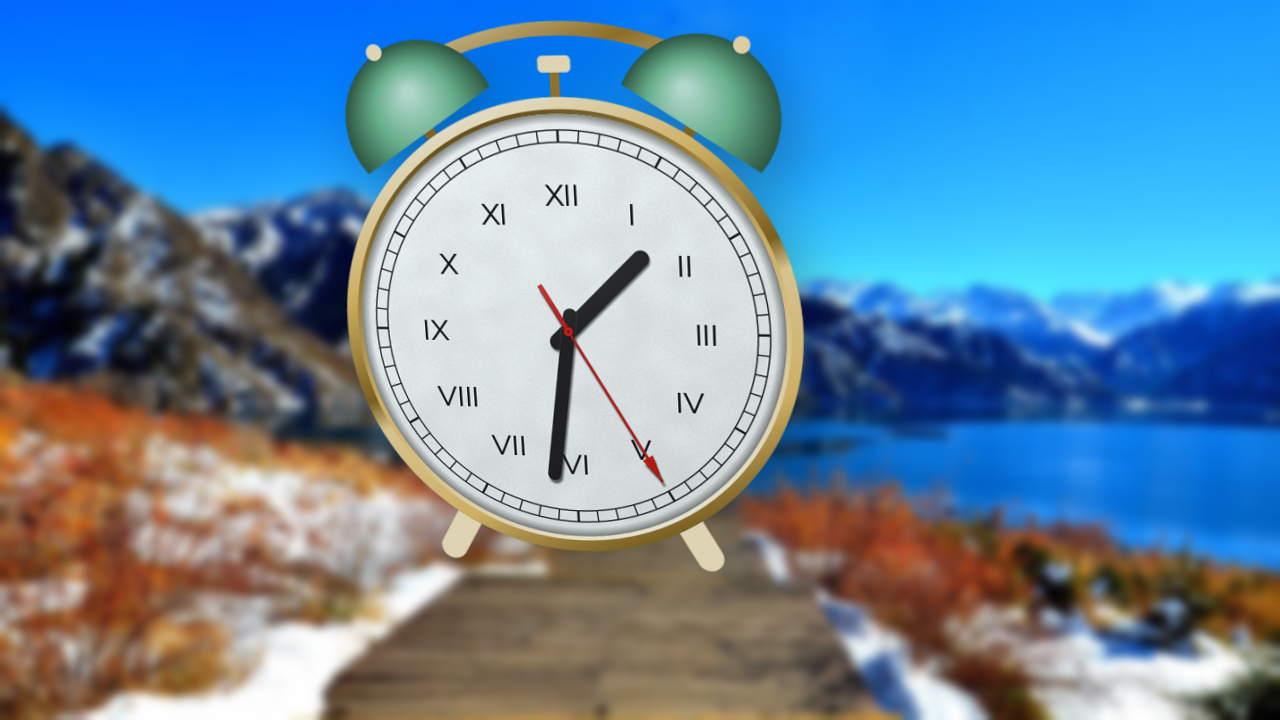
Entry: 1:31:25
